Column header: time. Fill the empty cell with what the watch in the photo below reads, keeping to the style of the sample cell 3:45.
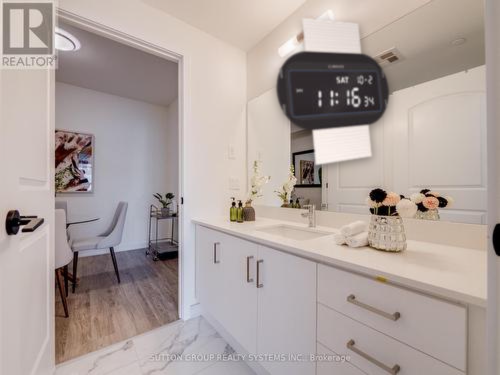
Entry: 11:16
